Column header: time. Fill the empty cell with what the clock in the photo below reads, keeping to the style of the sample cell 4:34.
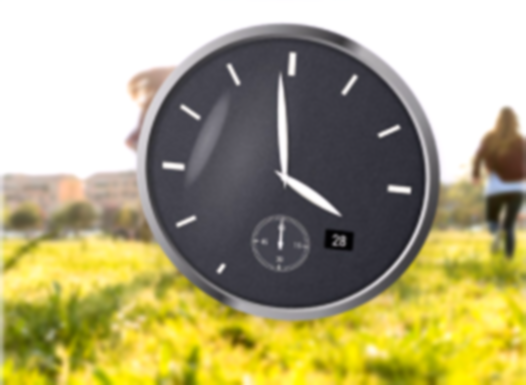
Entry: 3:59
